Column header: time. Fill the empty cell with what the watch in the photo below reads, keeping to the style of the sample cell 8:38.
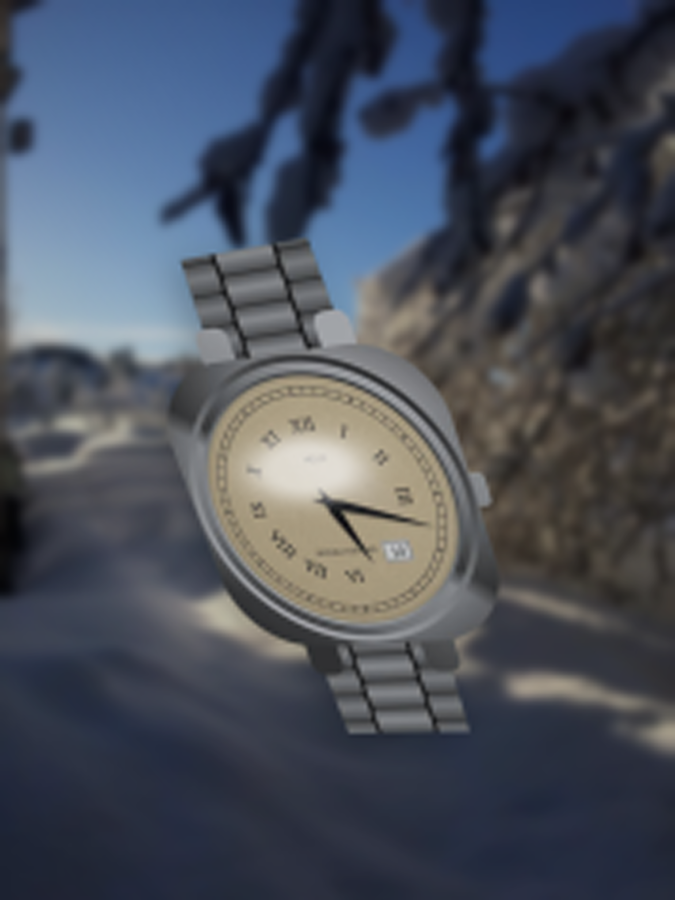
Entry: 5:18
